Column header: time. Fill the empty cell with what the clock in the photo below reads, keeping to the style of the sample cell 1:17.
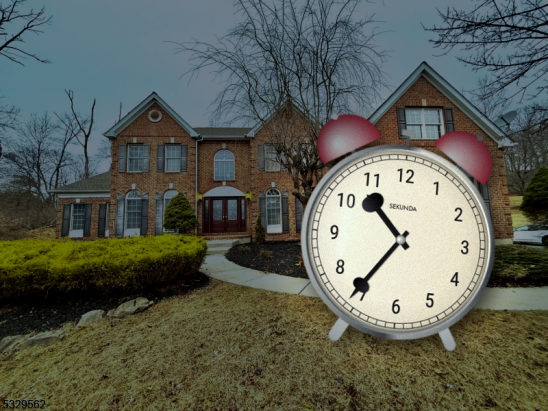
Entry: 10:36
